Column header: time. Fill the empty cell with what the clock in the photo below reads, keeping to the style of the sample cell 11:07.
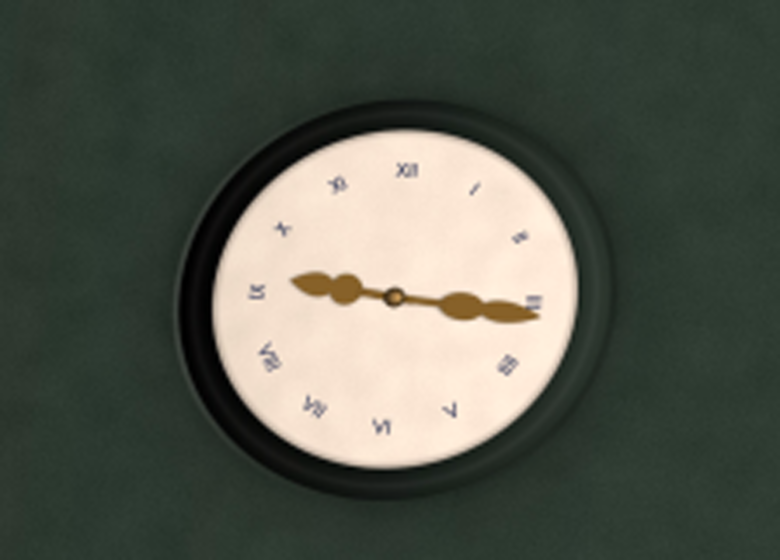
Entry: 9:16
